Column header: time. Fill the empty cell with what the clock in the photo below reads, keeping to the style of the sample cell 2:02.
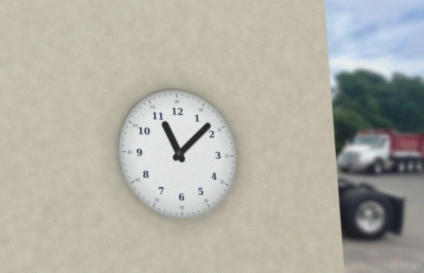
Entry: 11:08
